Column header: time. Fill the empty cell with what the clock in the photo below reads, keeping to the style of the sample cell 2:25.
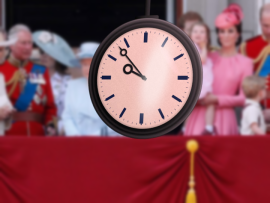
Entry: 9:53
